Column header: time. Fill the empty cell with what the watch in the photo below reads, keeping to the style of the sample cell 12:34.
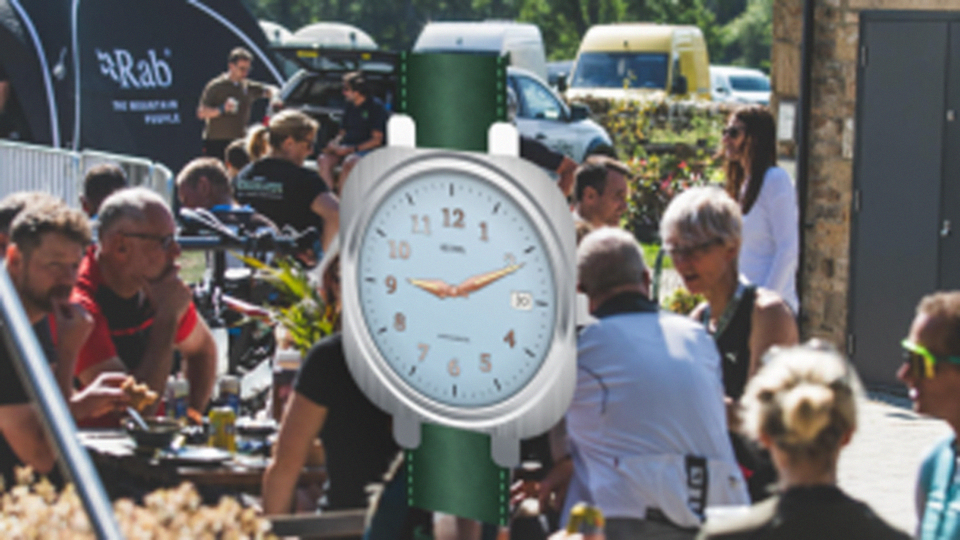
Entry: 9:11
